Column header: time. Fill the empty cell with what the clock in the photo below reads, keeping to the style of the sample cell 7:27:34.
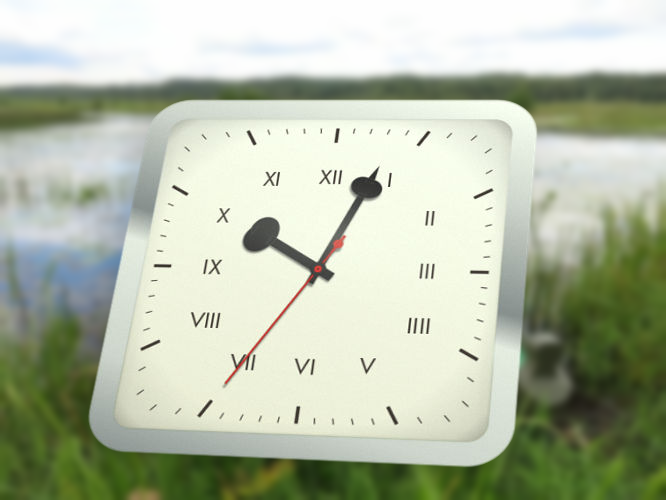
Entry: 10:03:35
